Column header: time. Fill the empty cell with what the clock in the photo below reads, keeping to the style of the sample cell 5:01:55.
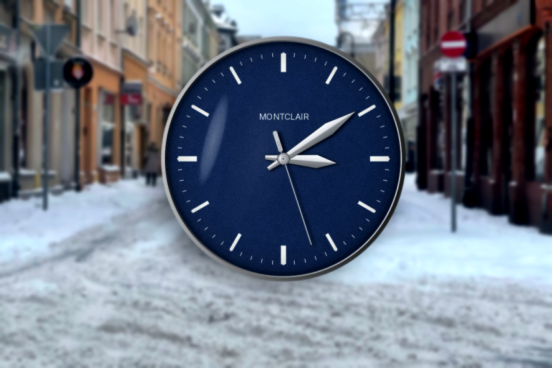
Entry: 3:09:27
